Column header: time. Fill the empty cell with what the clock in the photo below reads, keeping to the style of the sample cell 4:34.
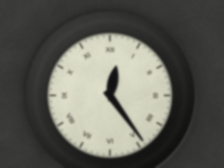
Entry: 12:24
